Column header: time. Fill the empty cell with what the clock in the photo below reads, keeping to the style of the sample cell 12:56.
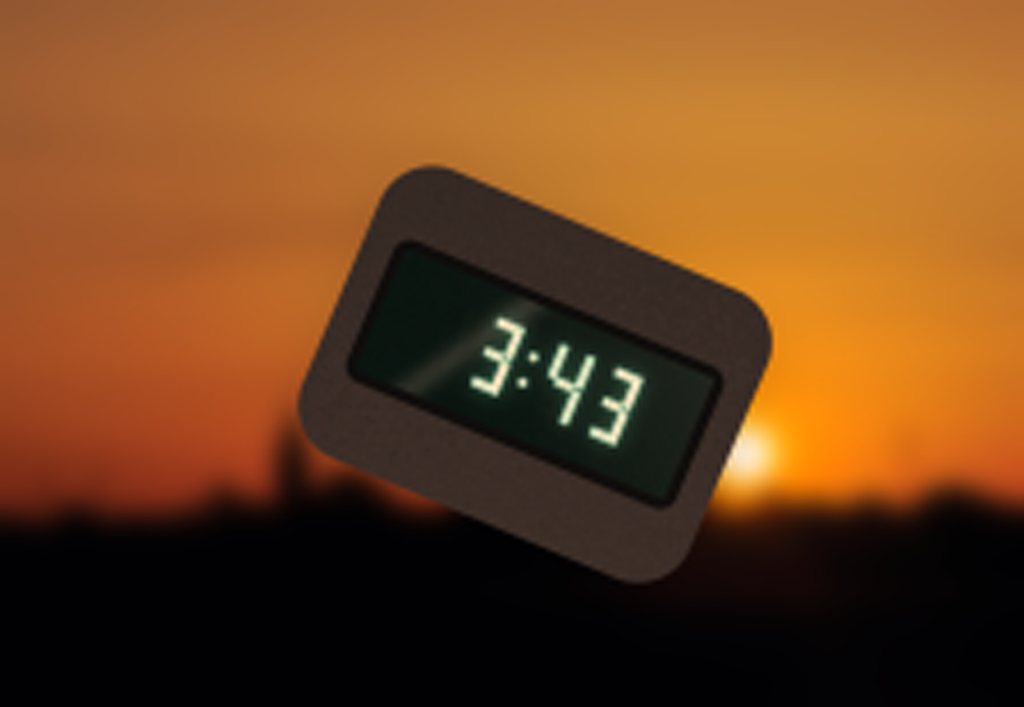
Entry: 3:43
